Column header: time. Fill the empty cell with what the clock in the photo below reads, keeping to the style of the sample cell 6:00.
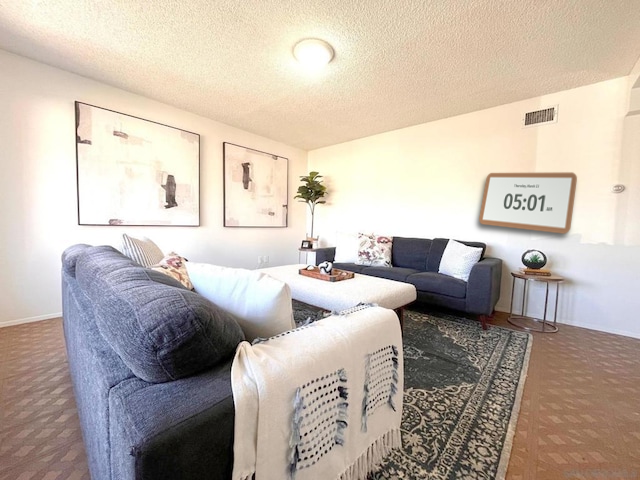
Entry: 5:01
